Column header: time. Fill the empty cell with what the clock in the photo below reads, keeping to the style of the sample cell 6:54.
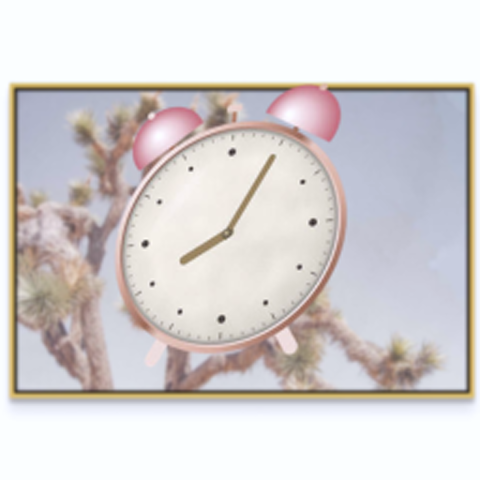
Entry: 8:05
